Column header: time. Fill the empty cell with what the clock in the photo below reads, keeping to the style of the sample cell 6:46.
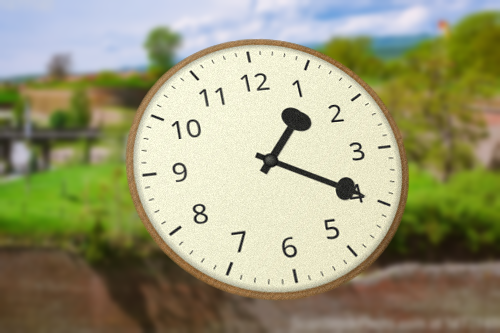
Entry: 1:20
